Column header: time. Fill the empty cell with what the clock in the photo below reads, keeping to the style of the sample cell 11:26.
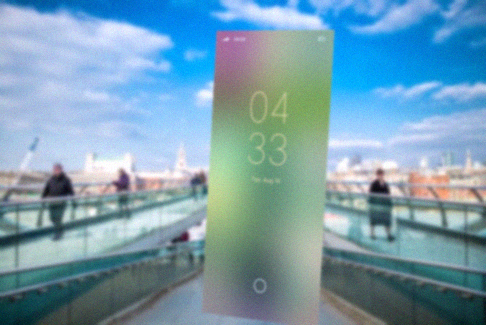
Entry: 4:33
